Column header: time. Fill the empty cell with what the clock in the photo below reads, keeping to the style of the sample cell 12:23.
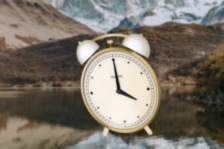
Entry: 4:00
